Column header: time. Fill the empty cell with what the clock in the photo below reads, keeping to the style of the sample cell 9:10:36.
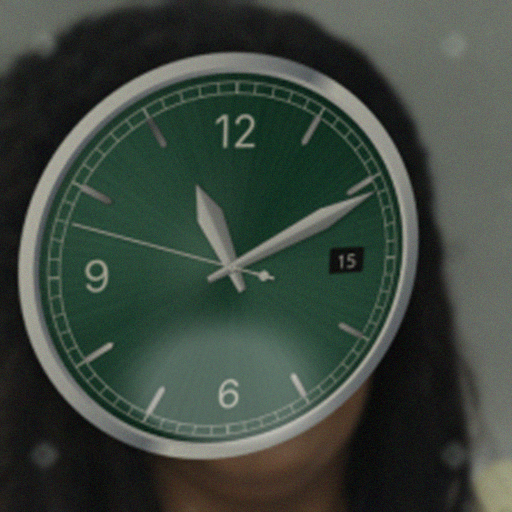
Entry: 11:10:48
